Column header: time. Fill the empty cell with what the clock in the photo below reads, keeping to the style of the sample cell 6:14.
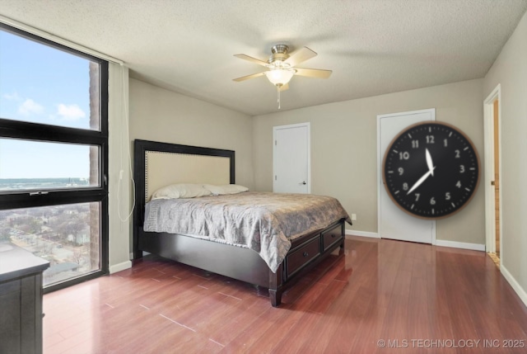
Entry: 11:38
